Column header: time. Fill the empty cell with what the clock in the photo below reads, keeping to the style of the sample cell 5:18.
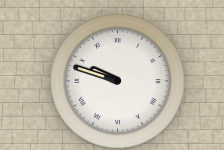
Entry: 9:48
